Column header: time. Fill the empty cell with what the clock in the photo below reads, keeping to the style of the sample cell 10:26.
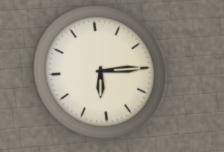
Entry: 6:15
